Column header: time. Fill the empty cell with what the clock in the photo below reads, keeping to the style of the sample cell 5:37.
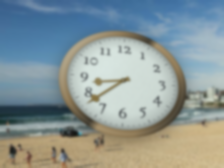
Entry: 8:38
